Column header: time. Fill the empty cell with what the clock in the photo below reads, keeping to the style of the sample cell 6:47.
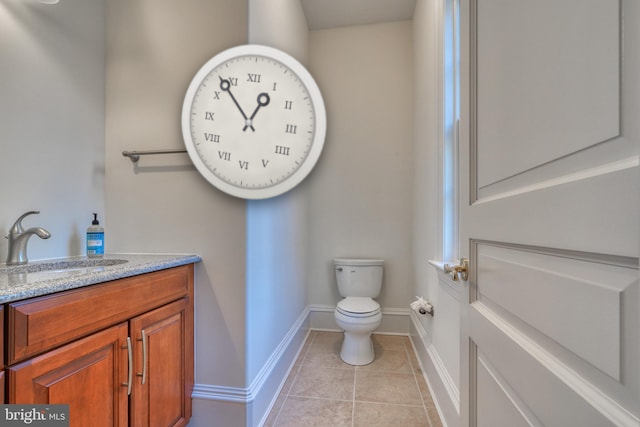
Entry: 12:53
